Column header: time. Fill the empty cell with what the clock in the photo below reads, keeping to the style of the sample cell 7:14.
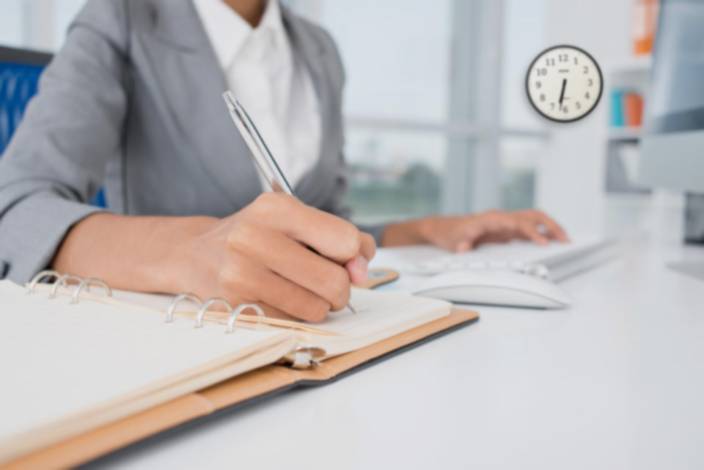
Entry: 6:32
